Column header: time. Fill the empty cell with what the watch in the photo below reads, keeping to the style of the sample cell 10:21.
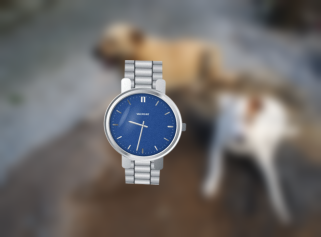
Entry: 9:32
